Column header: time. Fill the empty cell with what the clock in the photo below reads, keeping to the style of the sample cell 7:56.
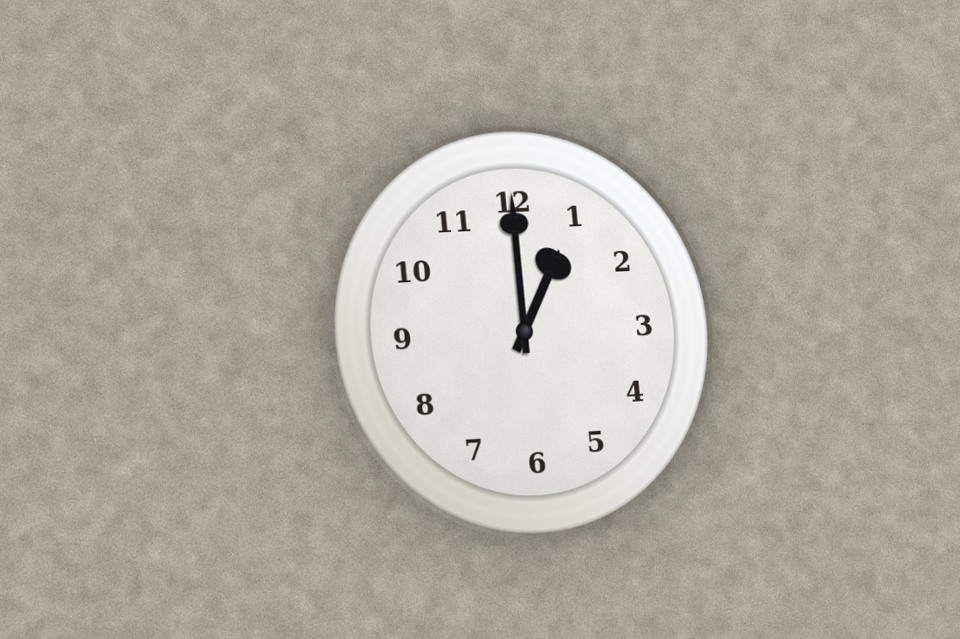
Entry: 1:00
